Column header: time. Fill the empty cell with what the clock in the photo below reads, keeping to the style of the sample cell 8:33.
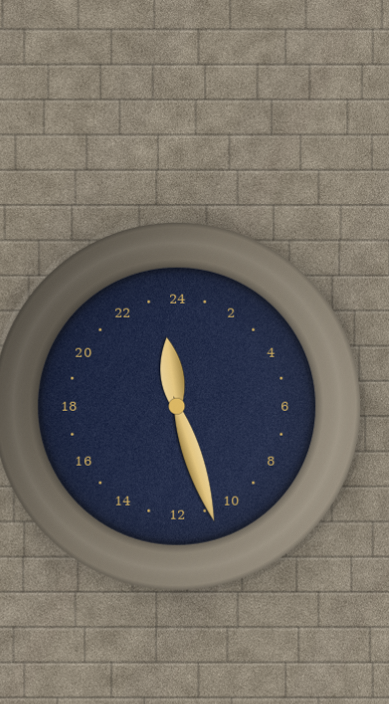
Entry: 23:27
